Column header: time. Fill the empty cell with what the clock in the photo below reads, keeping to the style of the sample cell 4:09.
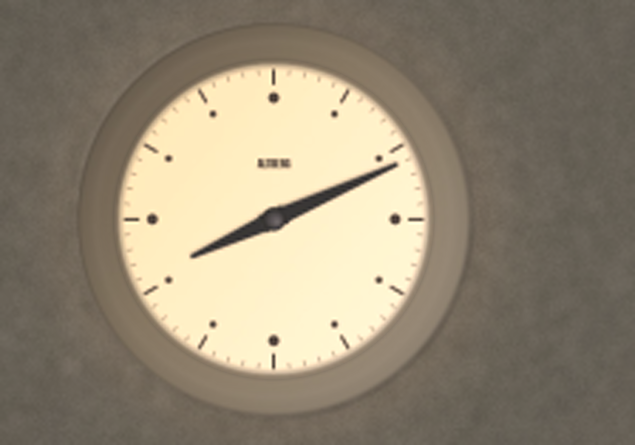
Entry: 8:11
